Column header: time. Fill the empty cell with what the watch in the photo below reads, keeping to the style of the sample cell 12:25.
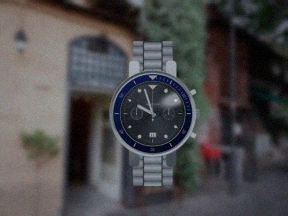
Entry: 9:57
